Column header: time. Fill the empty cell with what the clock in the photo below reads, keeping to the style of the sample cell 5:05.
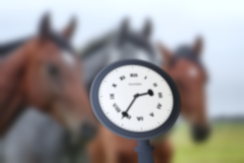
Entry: 2:36
